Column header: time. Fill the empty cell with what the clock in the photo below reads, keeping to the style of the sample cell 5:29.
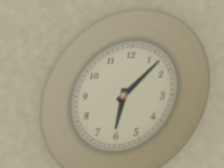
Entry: 6:07
